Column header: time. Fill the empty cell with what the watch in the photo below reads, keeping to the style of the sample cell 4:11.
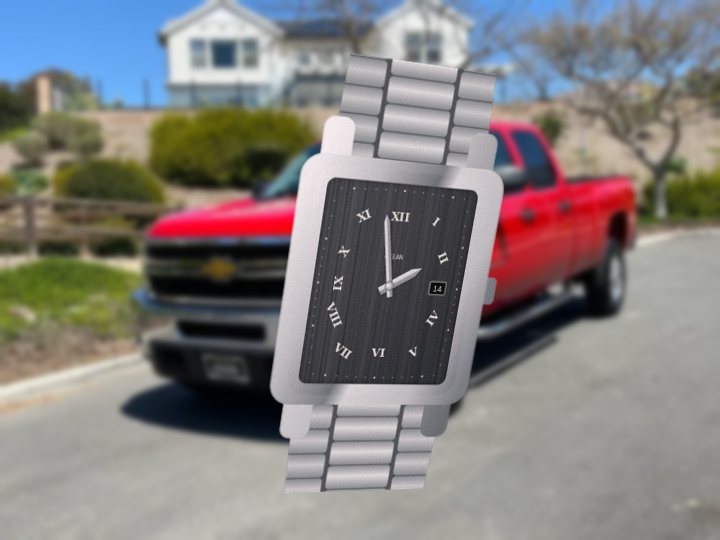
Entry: 1:58
